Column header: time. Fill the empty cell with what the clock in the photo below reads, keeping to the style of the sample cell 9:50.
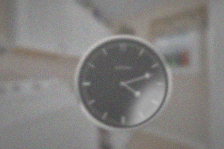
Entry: 4:12
